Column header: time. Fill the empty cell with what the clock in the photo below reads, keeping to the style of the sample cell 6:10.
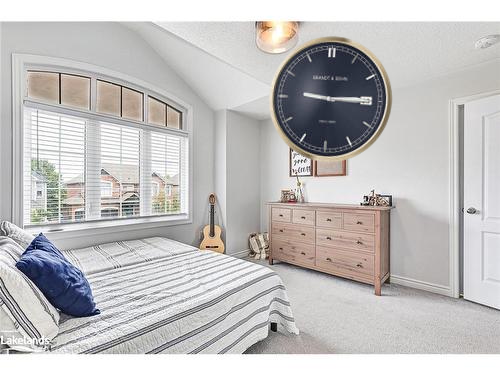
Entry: 9:15
